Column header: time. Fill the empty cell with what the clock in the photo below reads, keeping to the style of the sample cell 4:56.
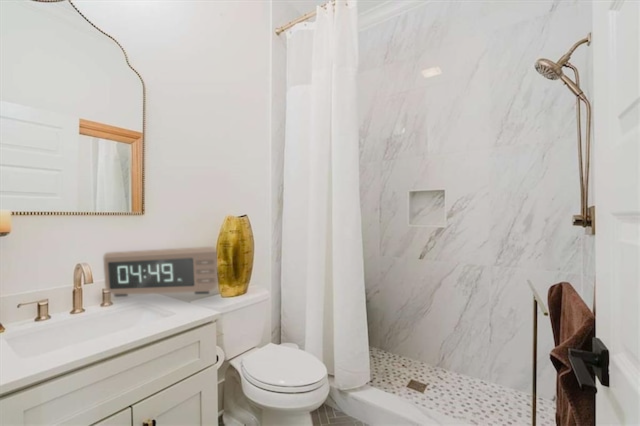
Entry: 4:49
